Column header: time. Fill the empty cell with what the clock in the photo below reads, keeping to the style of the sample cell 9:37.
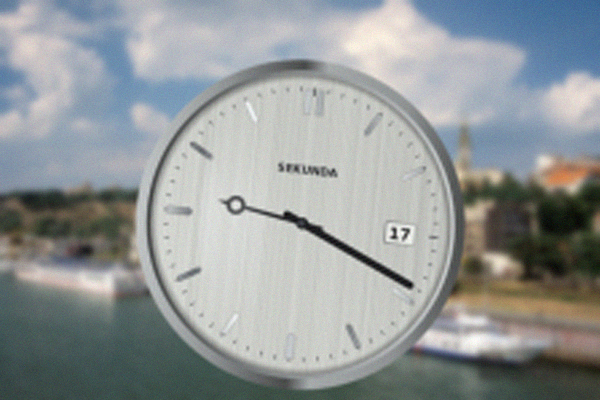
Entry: 9:19
